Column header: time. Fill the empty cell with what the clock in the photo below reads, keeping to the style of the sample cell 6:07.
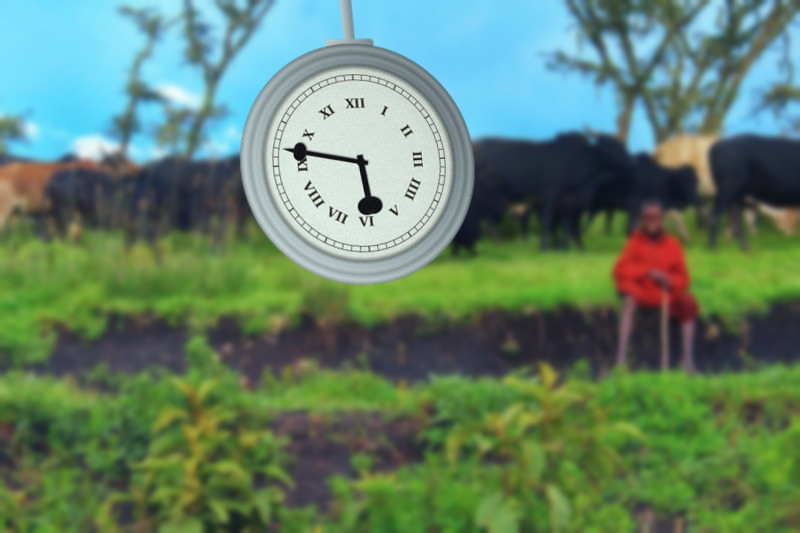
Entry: 5:47
